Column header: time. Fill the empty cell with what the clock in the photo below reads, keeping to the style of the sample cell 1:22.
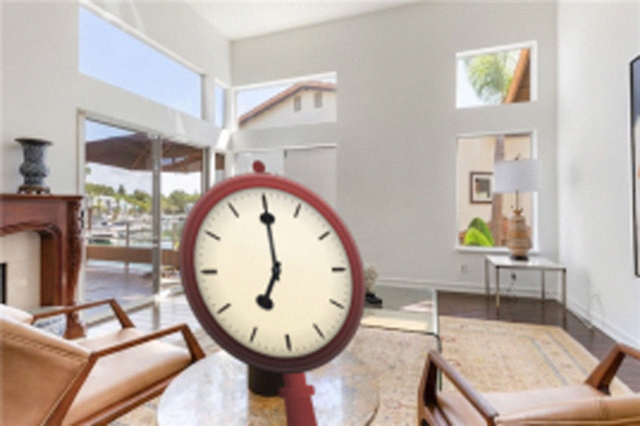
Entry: 7:00
